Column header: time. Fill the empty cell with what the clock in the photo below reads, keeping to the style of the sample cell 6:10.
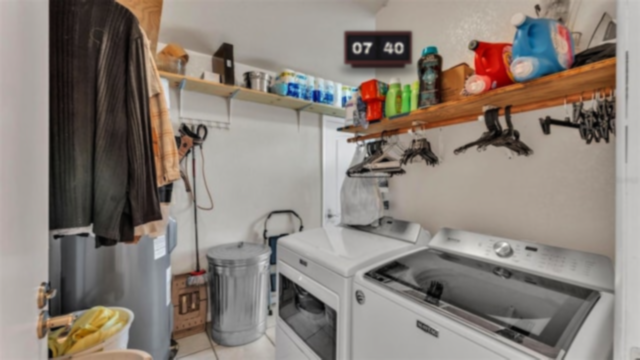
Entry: 7:40
